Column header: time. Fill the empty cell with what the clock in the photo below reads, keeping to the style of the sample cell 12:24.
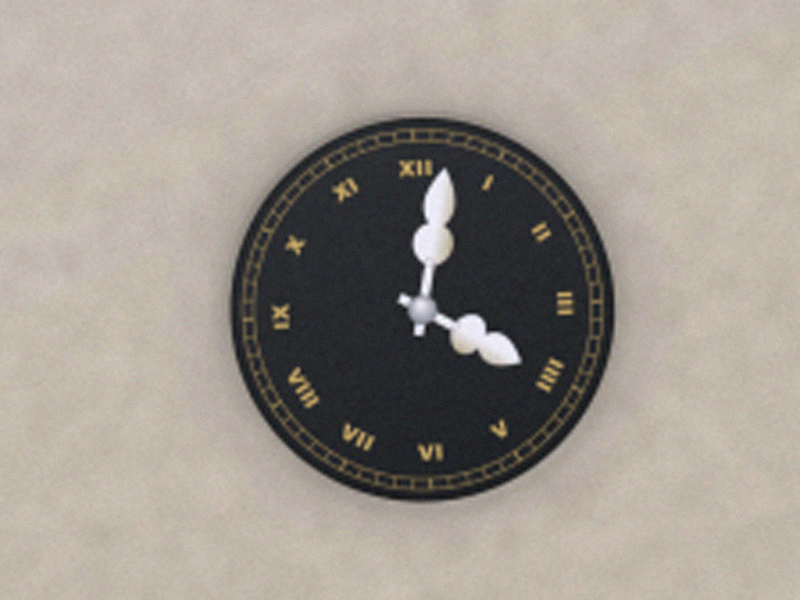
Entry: 4:02
